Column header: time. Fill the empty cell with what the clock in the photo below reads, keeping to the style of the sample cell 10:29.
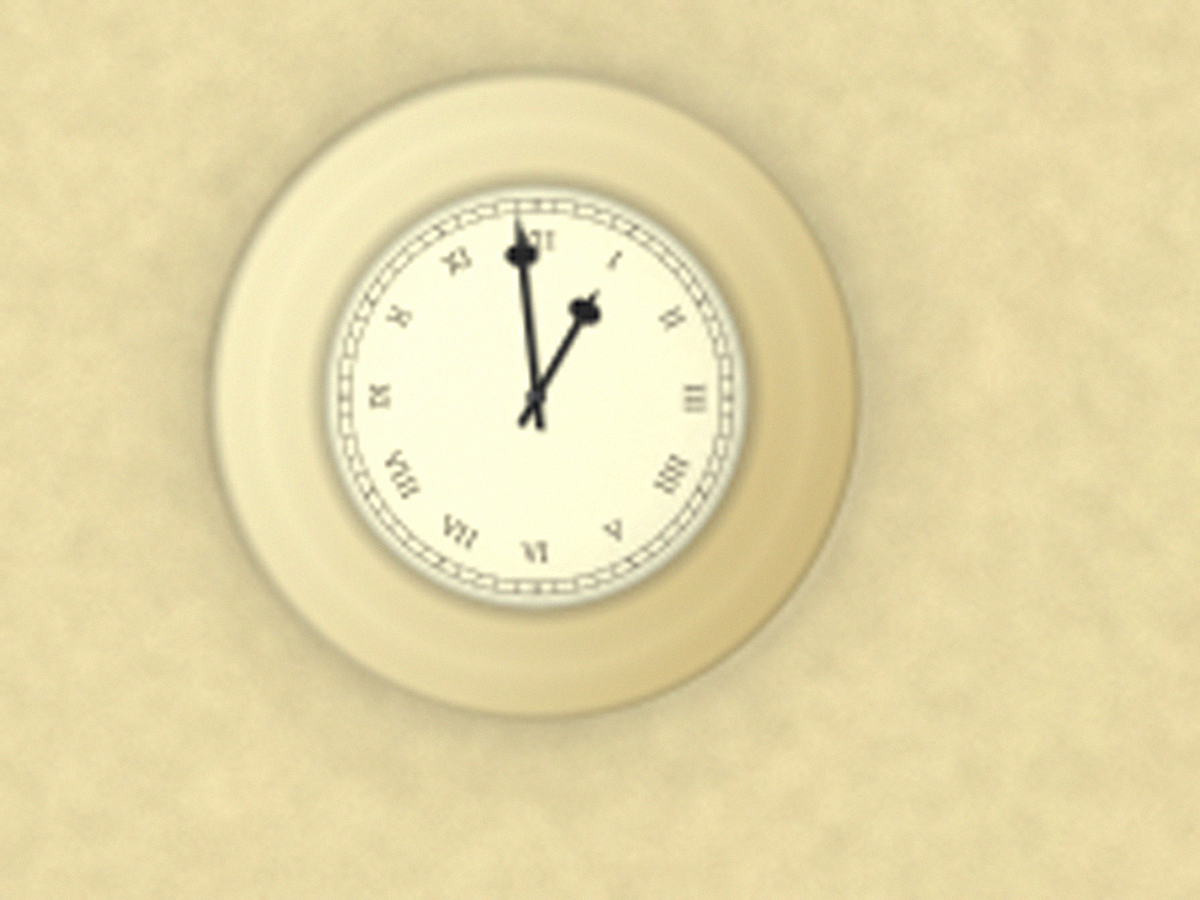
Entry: 12:59
